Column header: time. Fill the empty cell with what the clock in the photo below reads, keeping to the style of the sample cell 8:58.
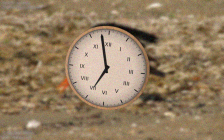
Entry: 6:58
